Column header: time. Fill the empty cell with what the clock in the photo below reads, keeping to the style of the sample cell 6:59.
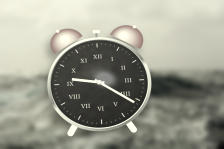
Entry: 9:21
